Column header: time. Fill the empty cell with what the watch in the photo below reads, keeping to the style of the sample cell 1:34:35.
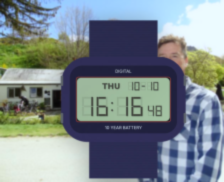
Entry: 16:16:48
